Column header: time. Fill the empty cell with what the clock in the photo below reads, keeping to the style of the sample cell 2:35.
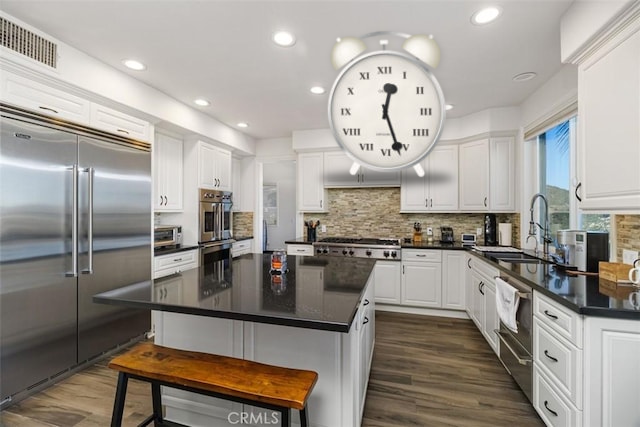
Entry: 12:27
